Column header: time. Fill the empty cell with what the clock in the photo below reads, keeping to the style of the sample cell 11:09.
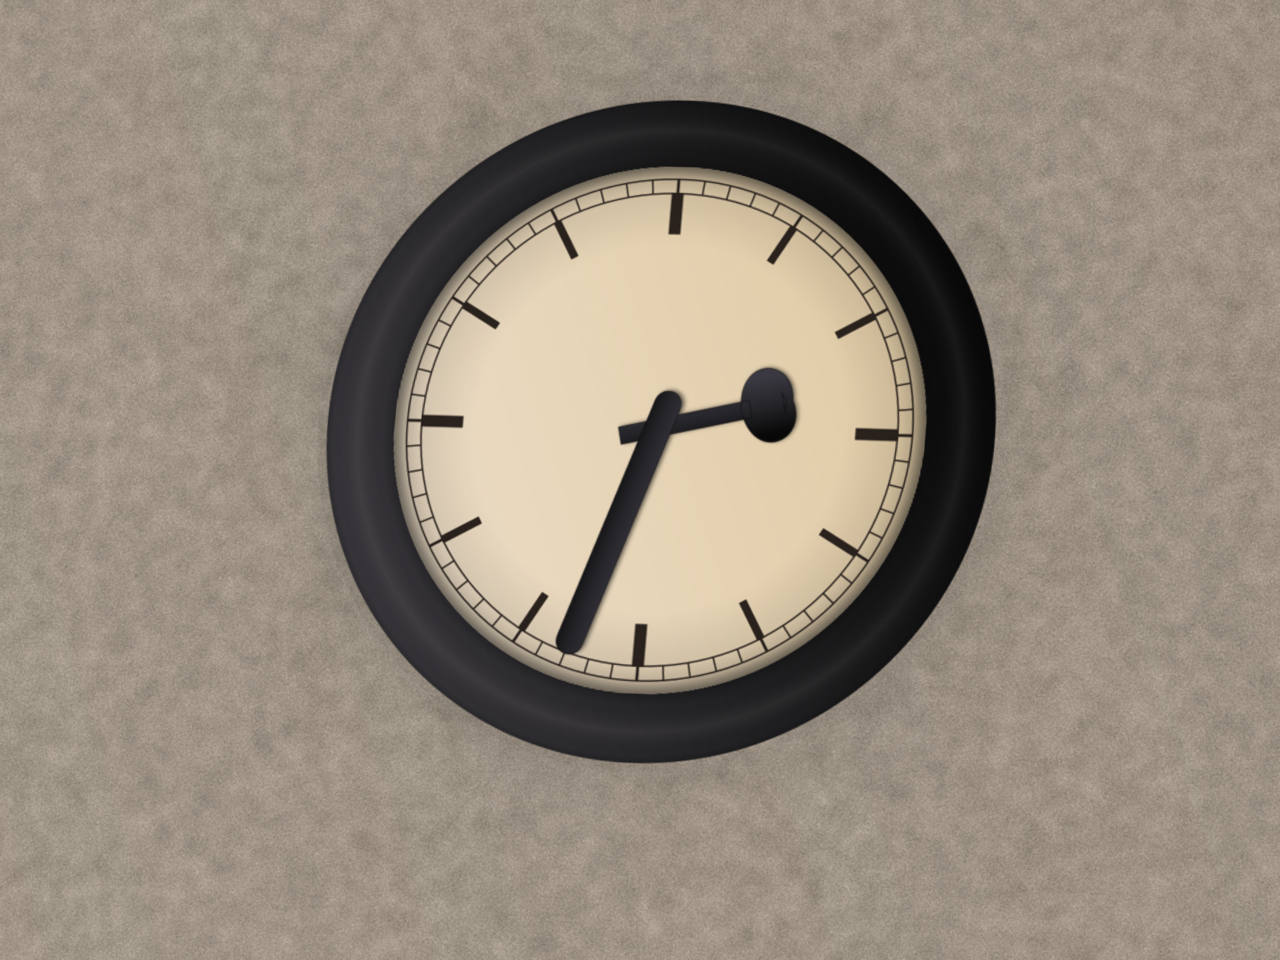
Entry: 2:33
